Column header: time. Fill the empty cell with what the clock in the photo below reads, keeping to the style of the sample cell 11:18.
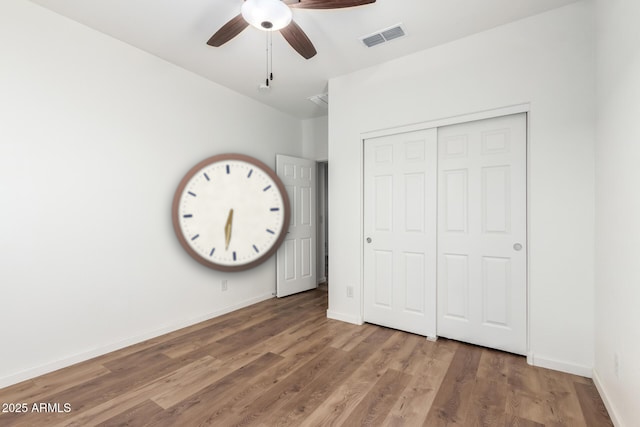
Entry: 6:32
